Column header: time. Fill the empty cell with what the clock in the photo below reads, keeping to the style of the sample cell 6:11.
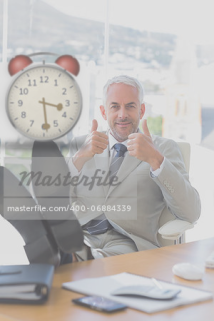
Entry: 3:29
